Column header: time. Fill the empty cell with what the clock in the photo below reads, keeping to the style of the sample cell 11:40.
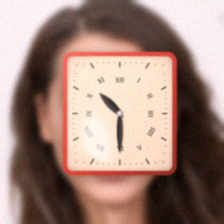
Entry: 10:30
